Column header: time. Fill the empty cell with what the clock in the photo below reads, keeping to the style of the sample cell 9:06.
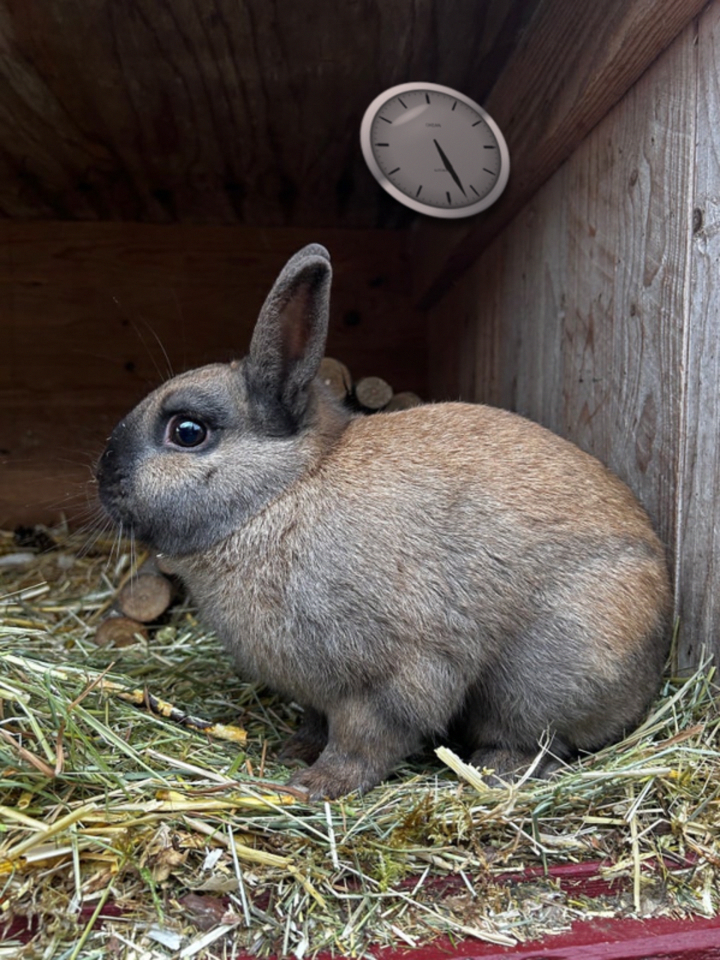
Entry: 5:27
